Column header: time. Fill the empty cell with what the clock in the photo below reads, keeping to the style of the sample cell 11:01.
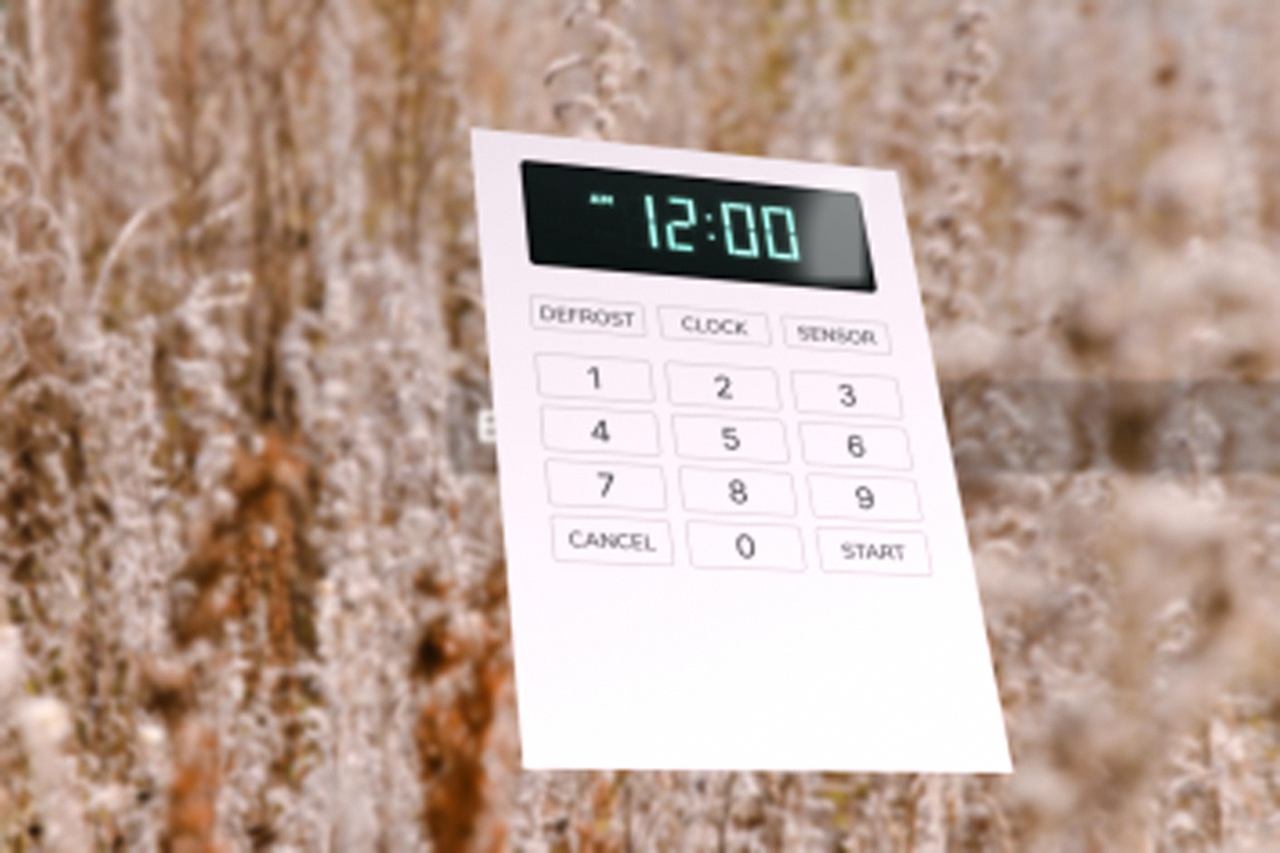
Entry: 12:00
